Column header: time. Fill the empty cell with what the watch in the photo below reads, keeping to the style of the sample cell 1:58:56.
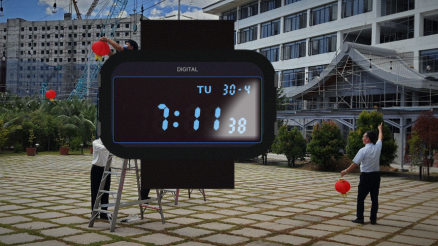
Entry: 7:11:38
